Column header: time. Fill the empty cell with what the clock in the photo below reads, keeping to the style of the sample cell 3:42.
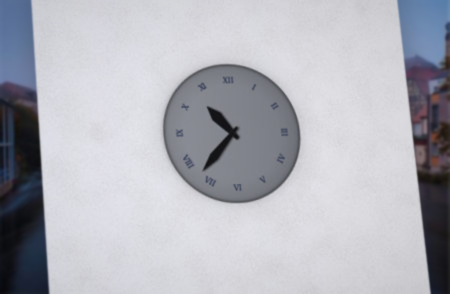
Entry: 10:37
